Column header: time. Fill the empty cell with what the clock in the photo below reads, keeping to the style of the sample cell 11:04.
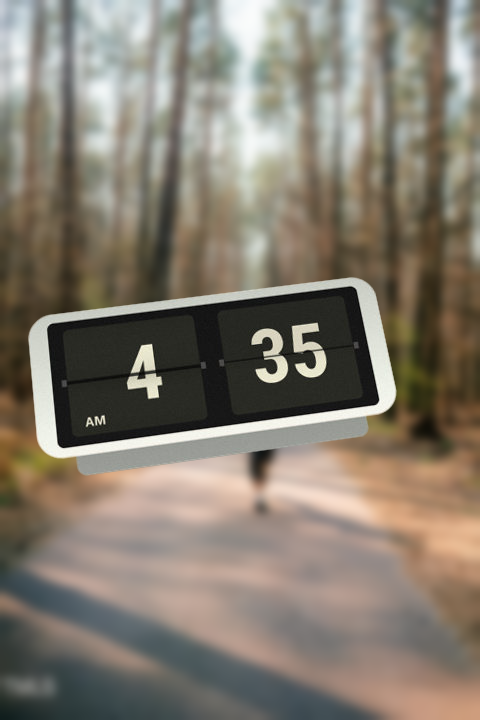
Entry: 4:35
